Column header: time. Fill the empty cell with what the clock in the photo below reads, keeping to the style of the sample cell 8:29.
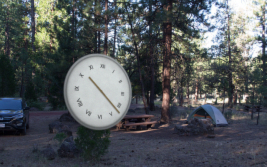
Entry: 10:22
